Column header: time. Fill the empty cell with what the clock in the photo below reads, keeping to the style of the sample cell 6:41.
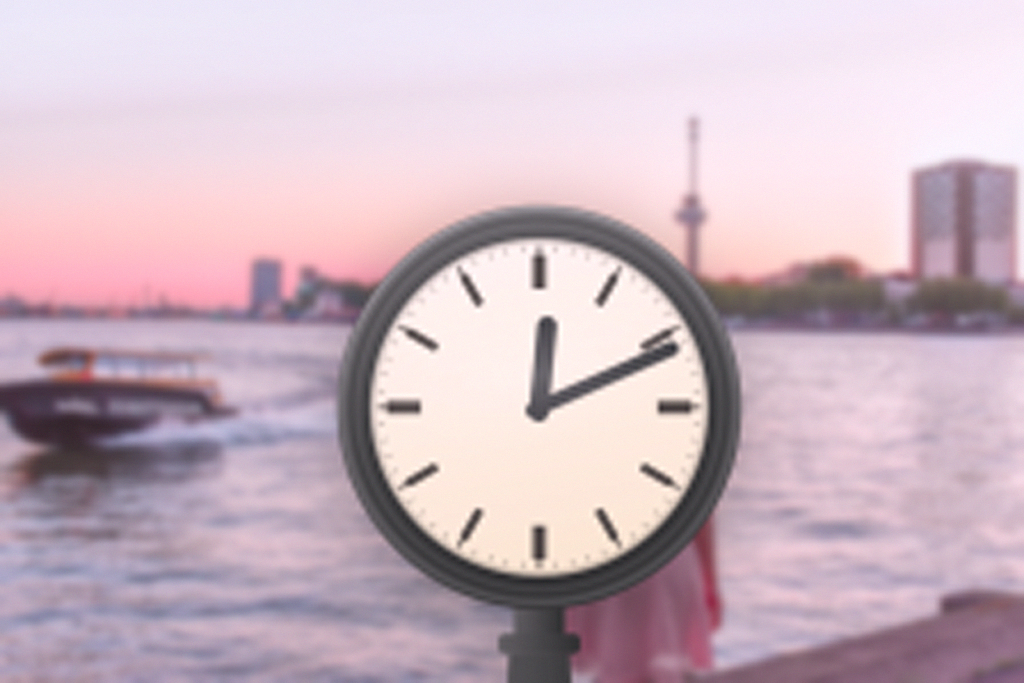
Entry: 12:11
